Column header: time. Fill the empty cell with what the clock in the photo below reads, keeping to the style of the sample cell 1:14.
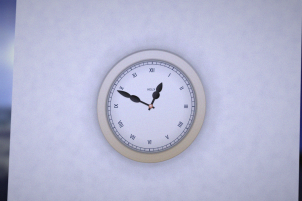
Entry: 12:49
